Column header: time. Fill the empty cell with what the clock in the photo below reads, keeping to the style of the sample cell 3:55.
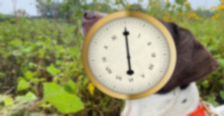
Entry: 6:00
